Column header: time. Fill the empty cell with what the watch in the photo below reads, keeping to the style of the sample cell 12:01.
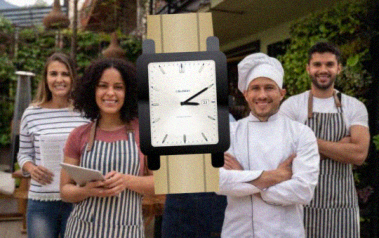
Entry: 3:10
